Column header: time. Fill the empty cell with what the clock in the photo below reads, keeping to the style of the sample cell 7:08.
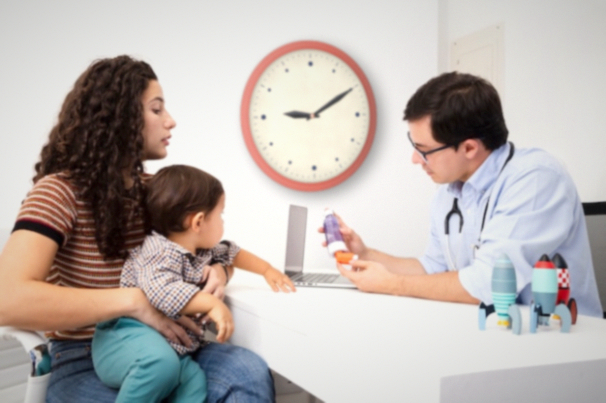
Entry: 9:10
